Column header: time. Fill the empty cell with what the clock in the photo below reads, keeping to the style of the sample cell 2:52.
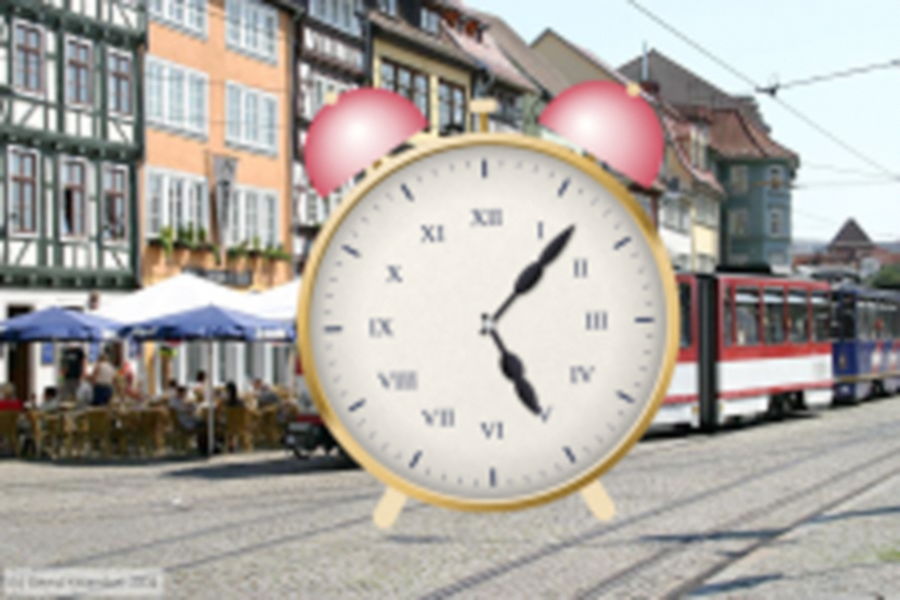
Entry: 5:07
